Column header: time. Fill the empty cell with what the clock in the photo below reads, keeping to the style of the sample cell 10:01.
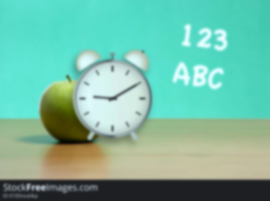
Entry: 9:10
